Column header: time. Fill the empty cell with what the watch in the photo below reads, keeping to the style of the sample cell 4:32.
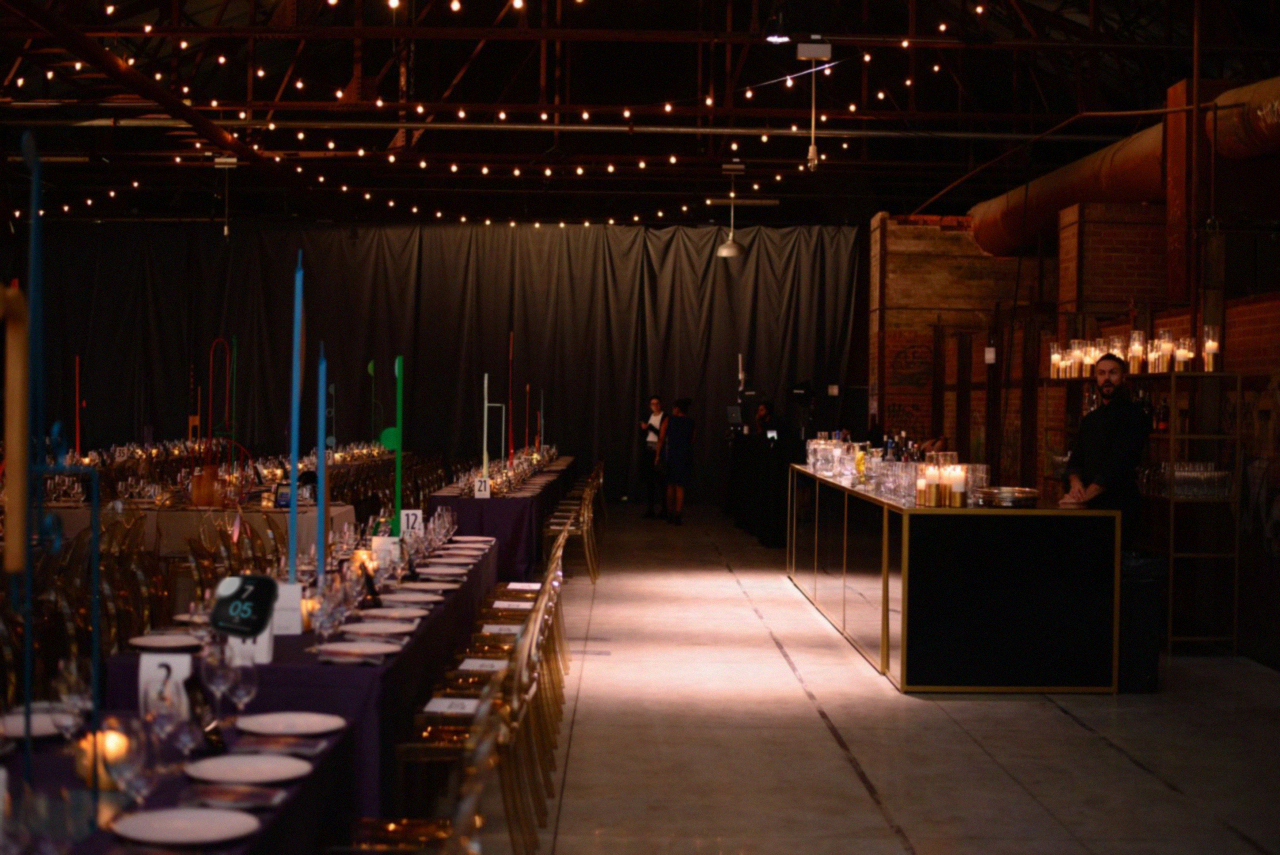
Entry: 7:05
